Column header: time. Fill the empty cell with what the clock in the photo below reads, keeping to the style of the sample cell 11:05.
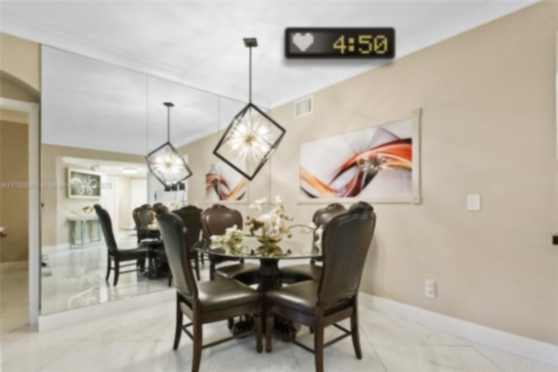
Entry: 4:50
